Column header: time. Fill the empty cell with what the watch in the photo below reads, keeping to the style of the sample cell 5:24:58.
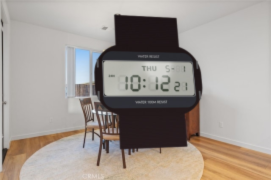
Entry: 10:12:21
